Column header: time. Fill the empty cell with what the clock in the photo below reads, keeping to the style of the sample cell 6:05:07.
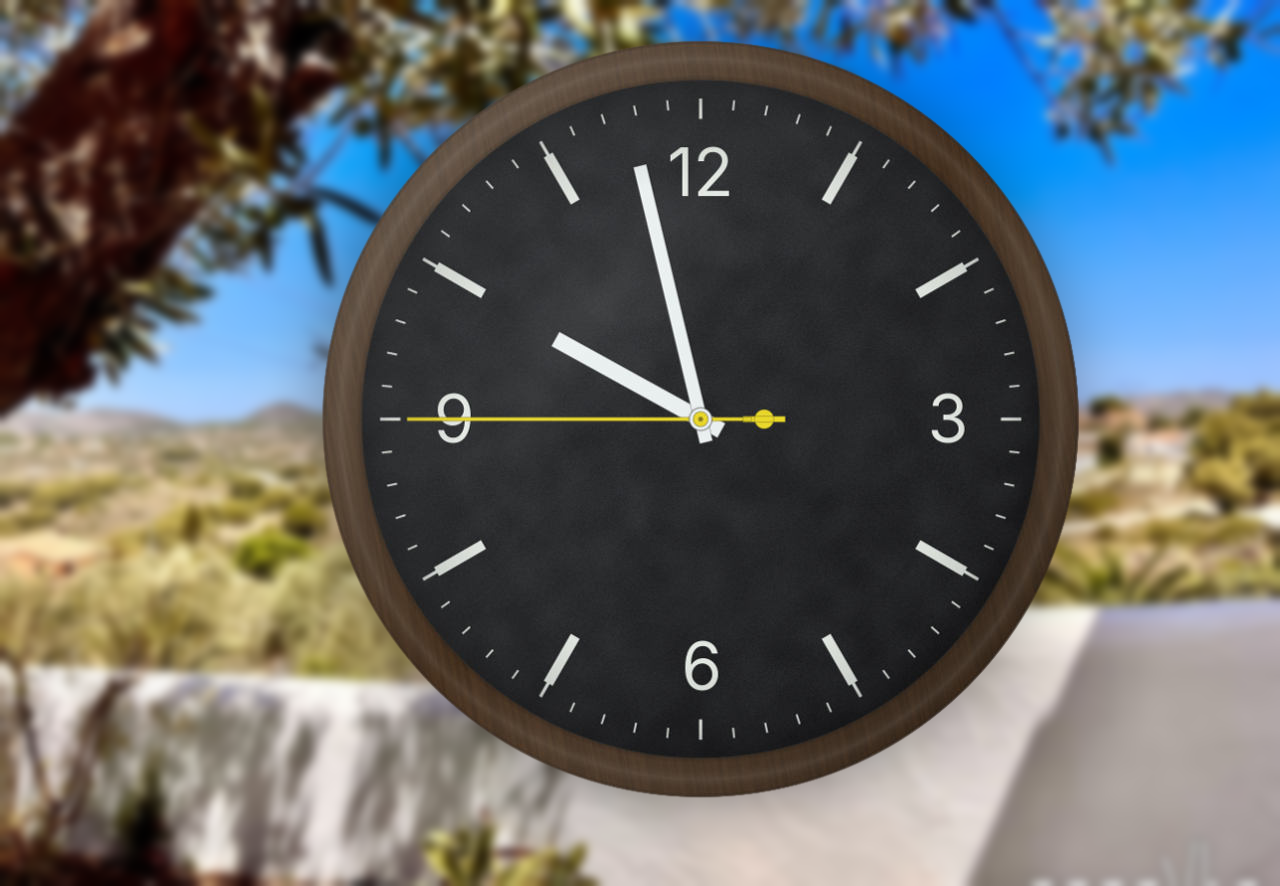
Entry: 9:57:45
